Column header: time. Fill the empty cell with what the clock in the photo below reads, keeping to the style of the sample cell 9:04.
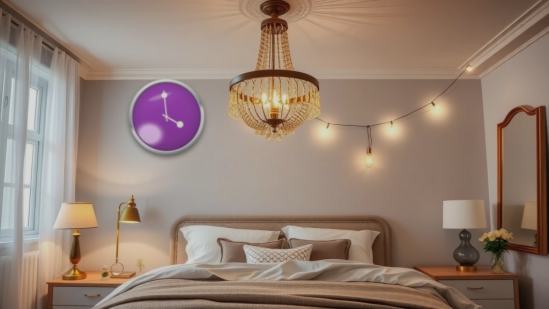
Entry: 3:59
